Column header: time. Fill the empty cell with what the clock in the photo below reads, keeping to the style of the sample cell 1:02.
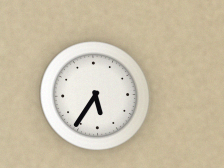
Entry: 5:36
